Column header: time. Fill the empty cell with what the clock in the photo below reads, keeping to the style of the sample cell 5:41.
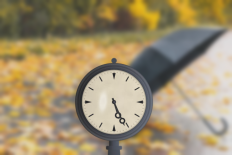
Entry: 5:26
